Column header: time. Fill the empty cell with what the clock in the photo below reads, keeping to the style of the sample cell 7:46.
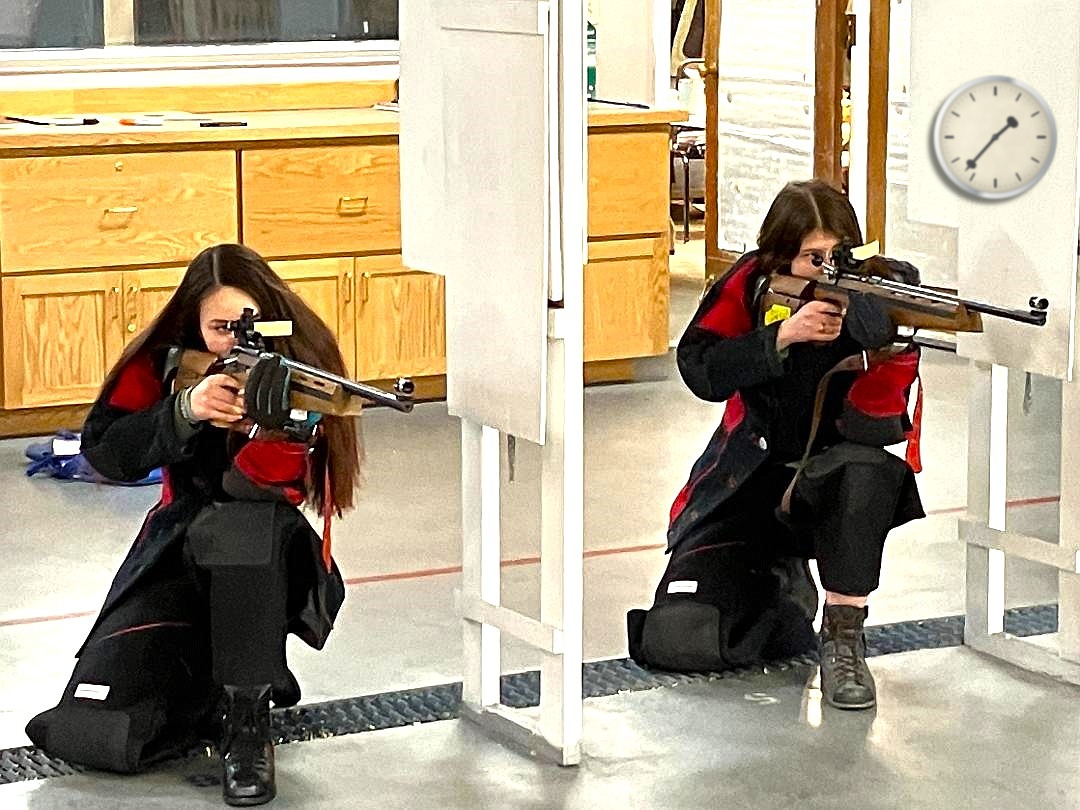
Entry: 1:37
